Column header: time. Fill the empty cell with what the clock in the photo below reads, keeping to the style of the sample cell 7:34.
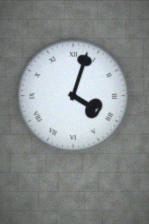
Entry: 4:03
